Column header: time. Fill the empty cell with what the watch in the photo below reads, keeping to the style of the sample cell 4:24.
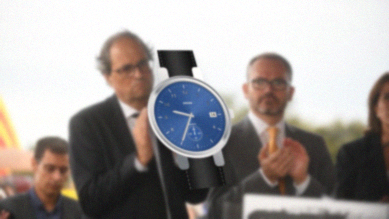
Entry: 9:35
